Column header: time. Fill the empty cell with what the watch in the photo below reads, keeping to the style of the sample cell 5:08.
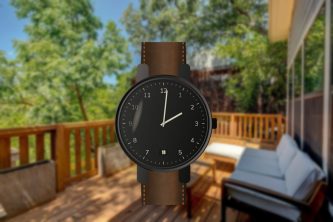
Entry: 2:01
